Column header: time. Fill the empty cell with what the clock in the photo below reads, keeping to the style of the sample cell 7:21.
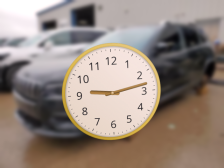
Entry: 9:13
